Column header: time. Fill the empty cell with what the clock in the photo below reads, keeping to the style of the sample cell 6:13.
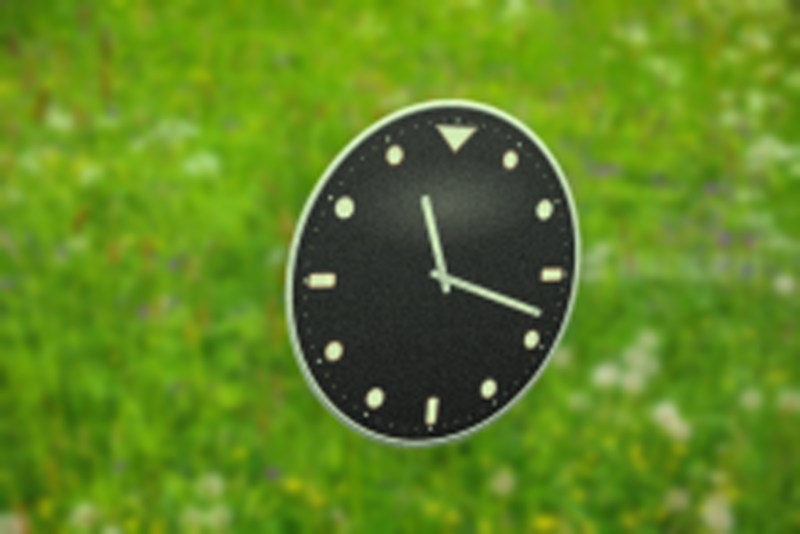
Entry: 11:18
